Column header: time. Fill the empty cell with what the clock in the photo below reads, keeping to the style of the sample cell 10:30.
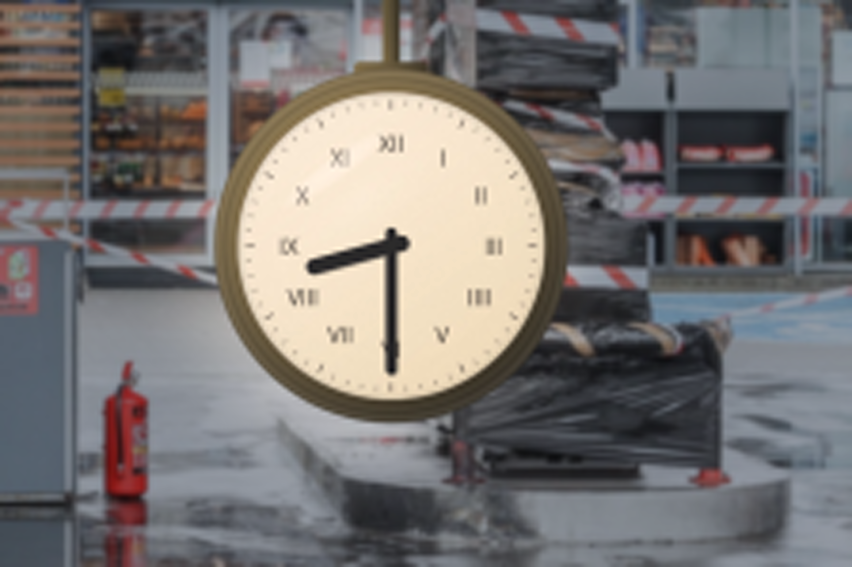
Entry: 8:30
